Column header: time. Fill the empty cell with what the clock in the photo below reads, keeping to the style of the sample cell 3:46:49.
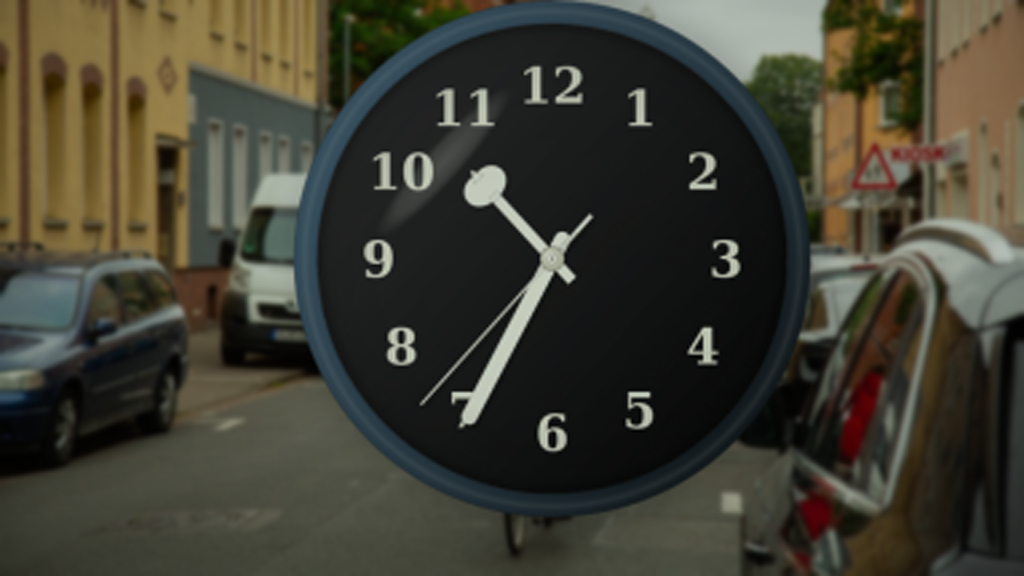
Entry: 10:34:37
